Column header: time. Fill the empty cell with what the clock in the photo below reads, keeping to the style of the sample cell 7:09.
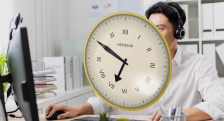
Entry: 6:50
